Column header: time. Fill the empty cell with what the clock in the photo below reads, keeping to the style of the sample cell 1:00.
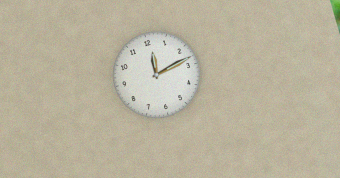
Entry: 12:13
